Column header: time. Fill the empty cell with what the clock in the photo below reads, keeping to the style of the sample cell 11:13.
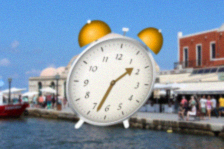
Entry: 1:33
